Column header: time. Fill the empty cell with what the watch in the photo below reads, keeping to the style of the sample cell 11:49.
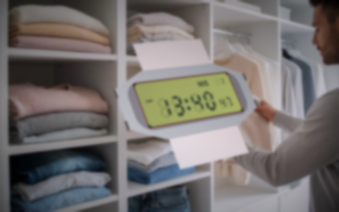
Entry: 13:40
